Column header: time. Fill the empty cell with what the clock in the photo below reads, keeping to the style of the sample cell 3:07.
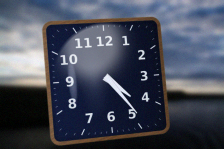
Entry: 4:24
